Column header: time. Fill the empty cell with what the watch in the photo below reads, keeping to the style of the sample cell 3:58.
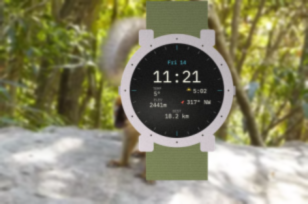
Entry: 11:21
